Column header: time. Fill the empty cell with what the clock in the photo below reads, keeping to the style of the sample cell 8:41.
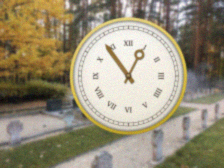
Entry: 12:54
